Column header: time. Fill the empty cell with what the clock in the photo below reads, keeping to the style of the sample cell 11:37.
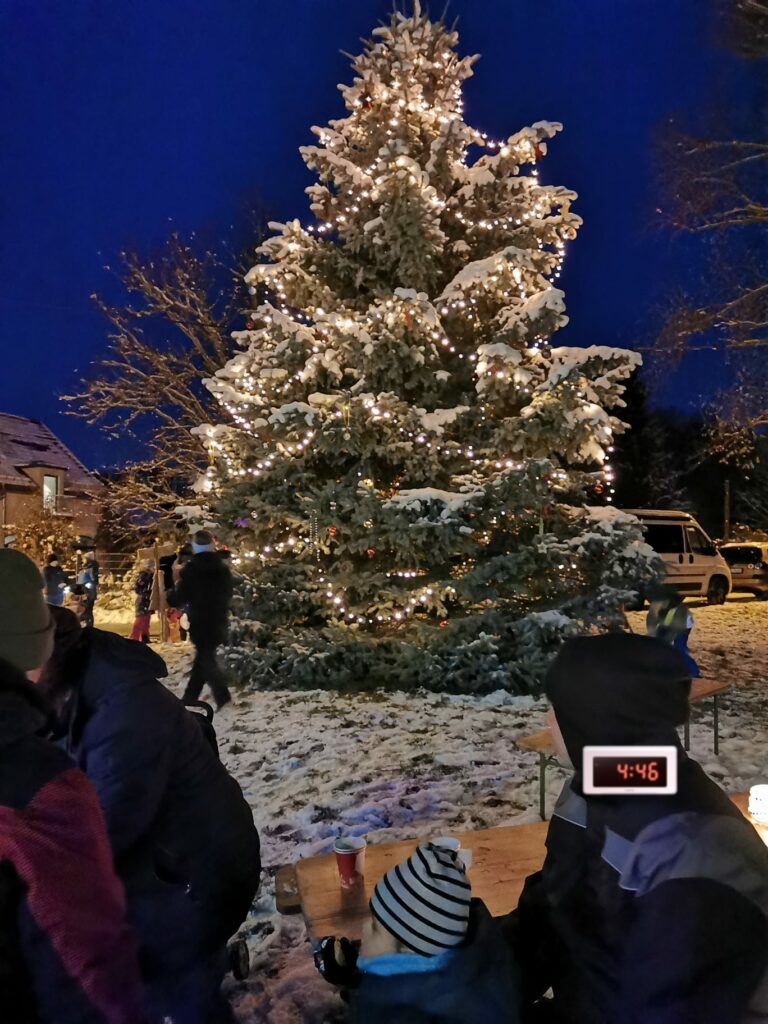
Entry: 4:46
